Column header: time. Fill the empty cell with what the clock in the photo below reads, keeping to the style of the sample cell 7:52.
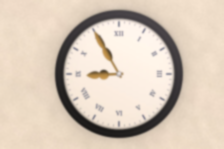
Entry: 8:55
